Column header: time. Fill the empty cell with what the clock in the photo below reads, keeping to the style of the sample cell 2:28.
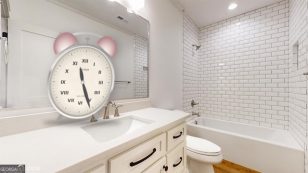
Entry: 11:26
